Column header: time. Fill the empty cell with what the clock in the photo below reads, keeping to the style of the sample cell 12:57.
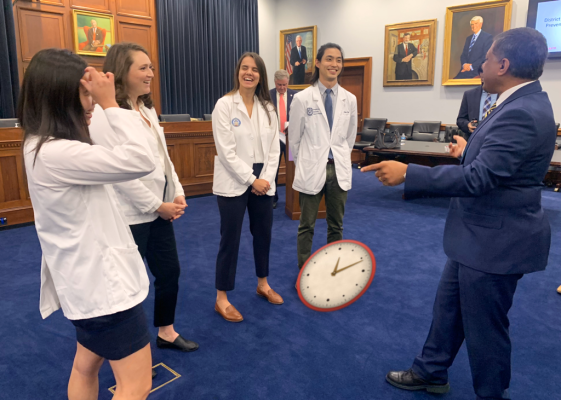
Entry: 12:11
